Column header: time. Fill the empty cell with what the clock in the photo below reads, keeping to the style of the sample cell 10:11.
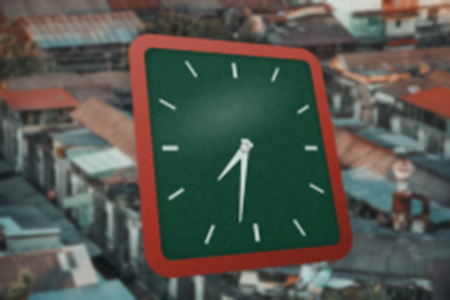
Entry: 7:32
